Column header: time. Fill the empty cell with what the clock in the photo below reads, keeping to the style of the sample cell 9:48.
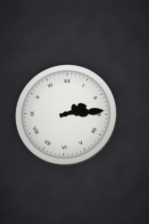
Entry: 2:14
